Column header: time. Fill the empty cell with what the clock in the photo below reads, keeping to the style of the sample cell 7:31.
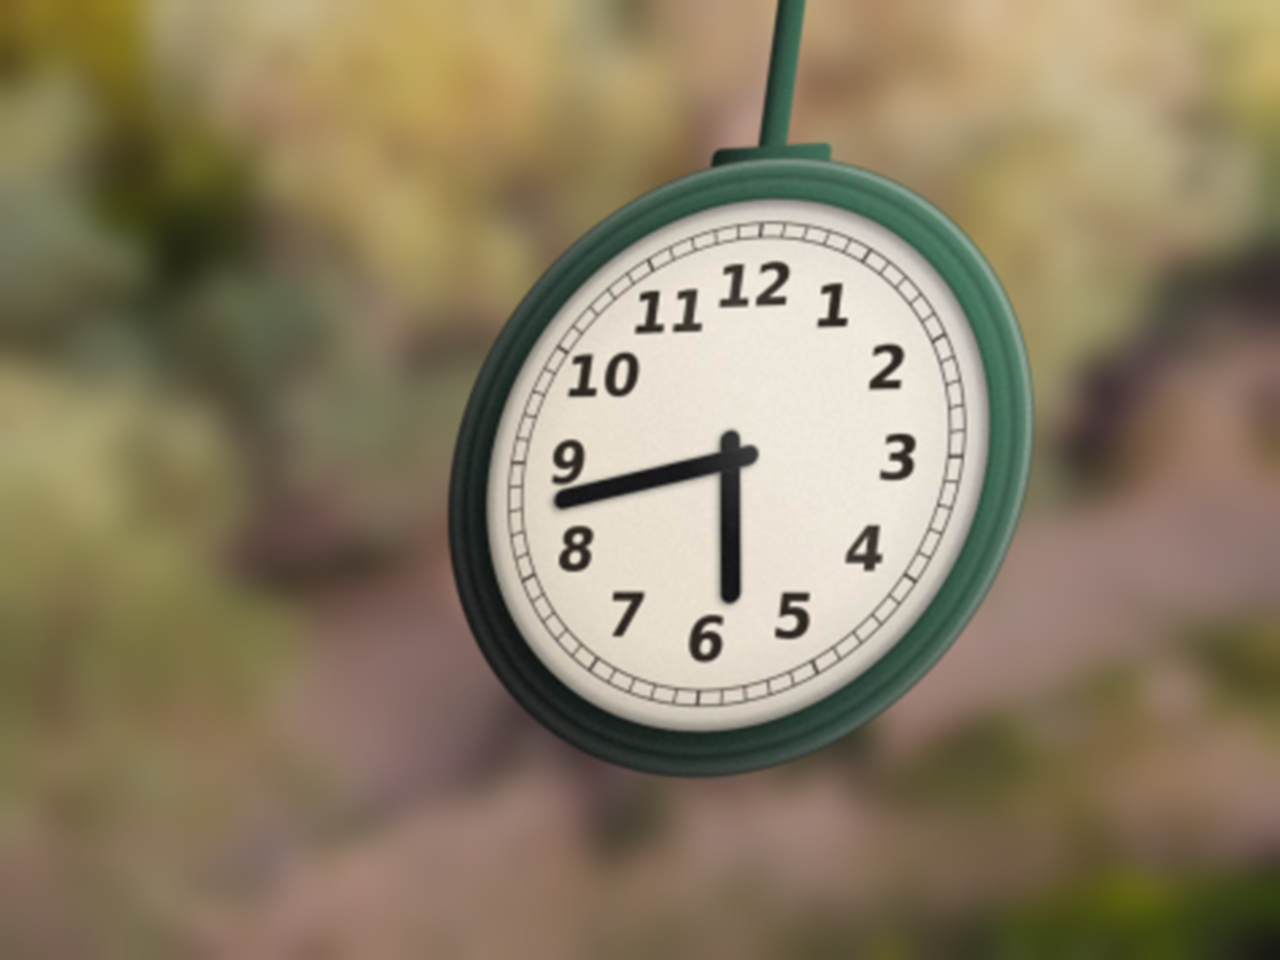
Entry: 5:43
